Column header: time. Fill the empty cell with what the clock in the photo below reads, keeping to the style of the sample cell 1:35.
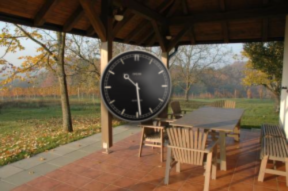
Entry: 10:29
